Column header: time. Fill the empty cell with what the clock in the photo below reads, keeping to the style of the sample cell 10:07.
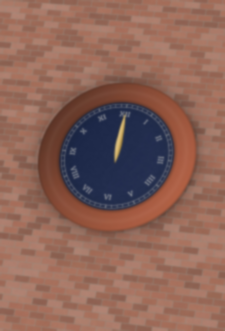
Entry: 12:00
